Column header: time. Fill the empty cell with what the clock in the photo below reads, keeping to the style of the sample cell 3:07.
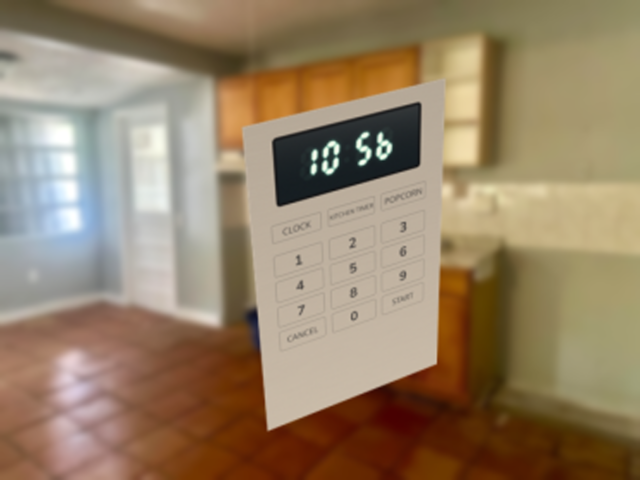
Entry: 10:56
